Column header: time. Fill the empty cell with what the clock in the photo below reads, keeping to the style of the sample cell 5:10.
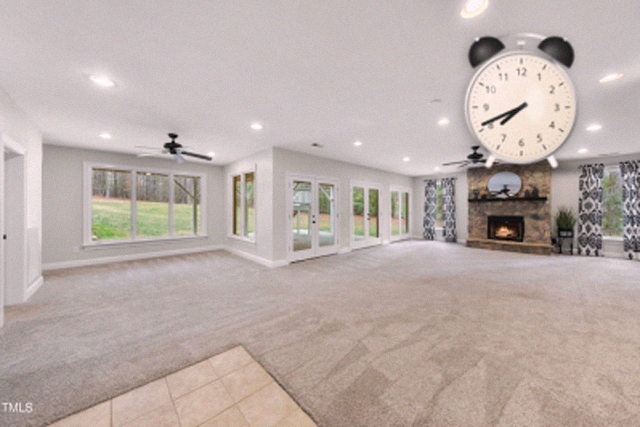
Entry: 7:41
